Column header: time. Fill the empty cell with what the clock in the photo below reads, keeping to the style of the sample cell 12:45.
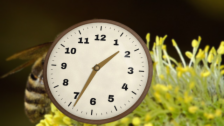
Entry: 1:34
